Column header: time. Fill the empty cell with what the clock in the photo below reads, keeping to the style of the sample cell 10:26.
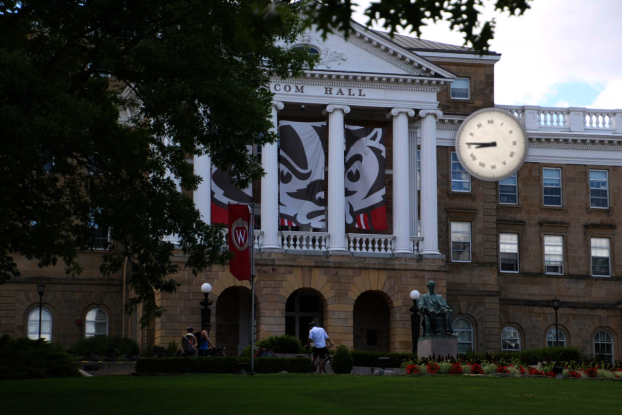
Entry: 8:46
